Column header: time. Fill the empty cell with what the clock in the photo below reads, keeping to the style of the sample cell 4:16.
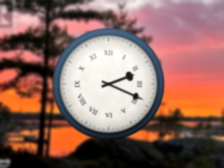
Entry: 2:19
